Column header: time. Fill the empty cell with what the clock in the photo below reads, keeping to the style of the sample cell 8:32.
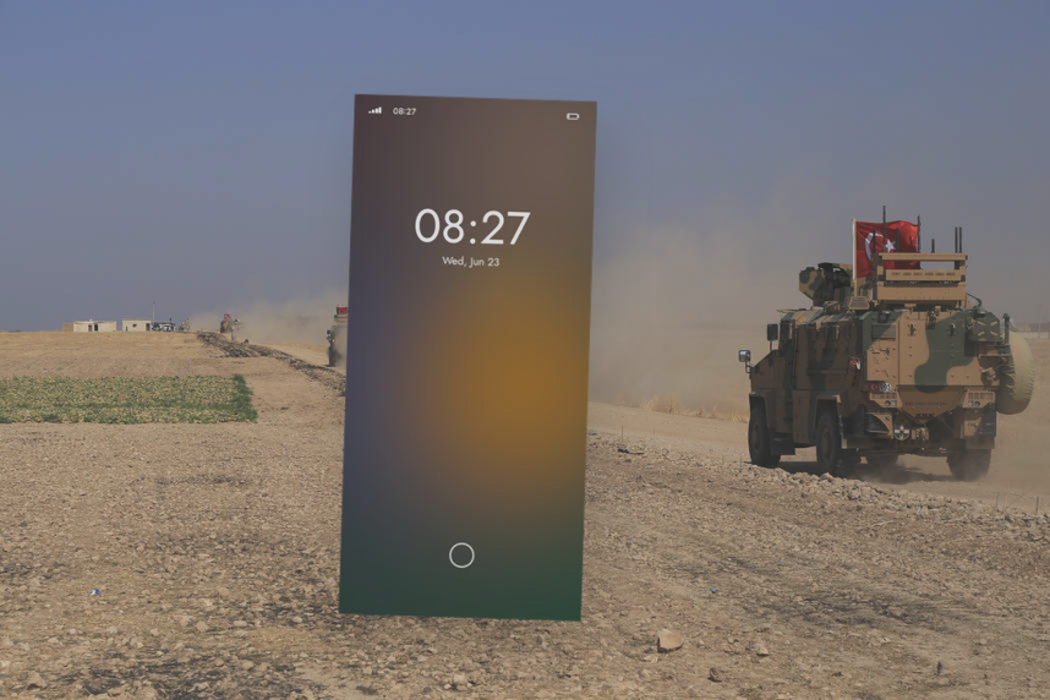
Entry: 8:27
